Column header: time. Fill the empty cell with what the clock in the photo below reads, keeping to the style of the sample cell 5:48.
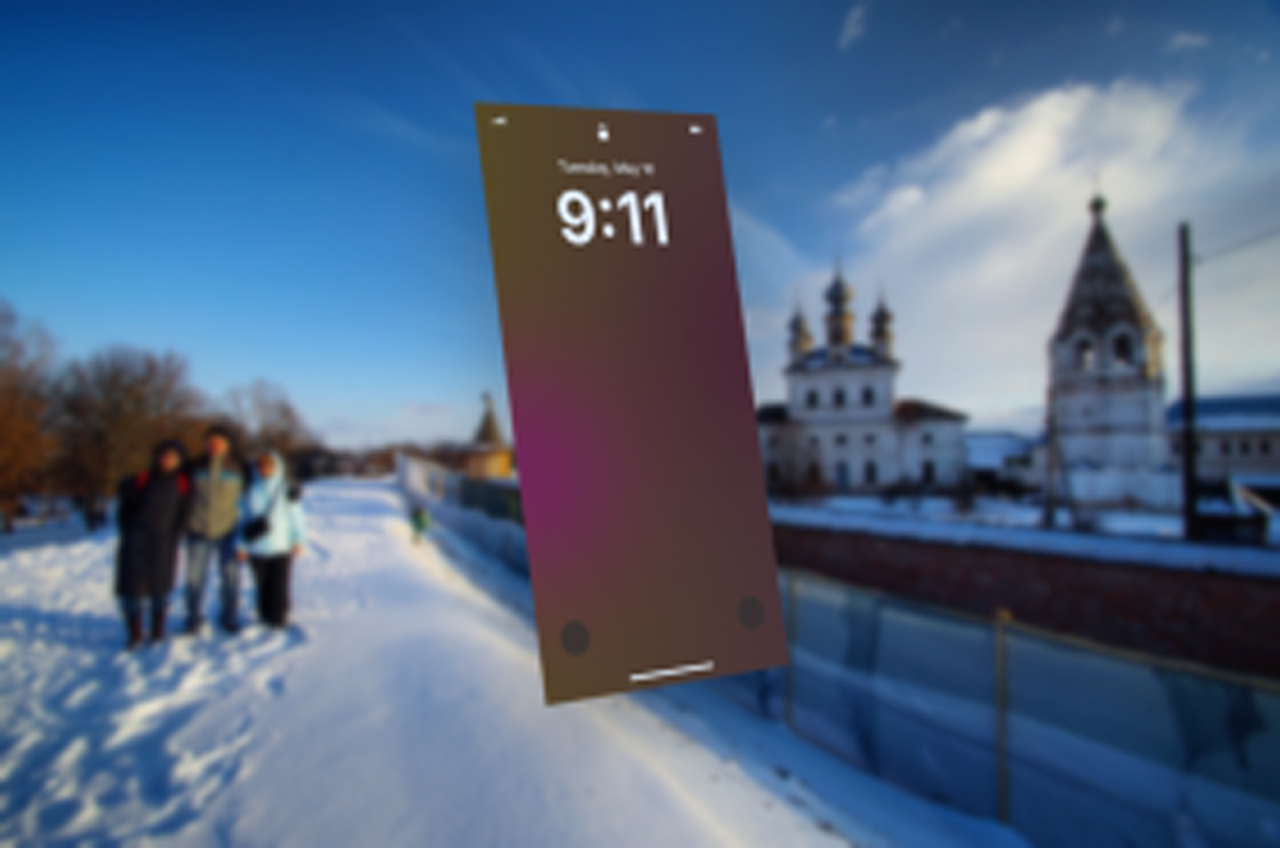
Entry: 9:11
